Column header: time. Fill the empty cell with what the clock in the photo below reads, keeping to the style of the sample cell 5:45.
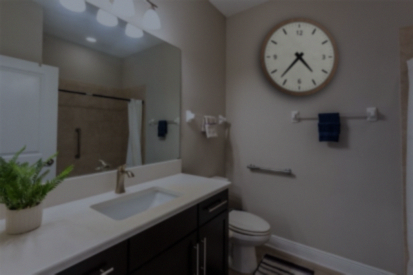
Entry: 4:37
